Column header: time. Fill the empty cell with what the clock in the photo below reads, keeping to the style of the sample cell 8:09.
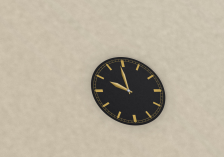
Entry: 9:59
